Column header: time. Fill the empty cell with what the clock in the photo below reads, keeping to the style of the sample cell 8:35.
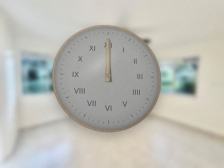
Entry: 12:00
